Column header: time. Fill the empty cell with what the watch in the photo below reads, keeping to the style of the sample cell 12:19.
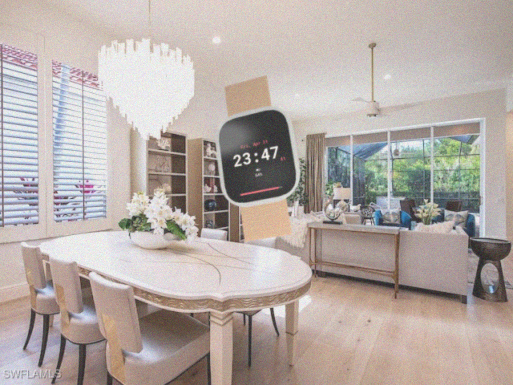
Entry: 23:47
